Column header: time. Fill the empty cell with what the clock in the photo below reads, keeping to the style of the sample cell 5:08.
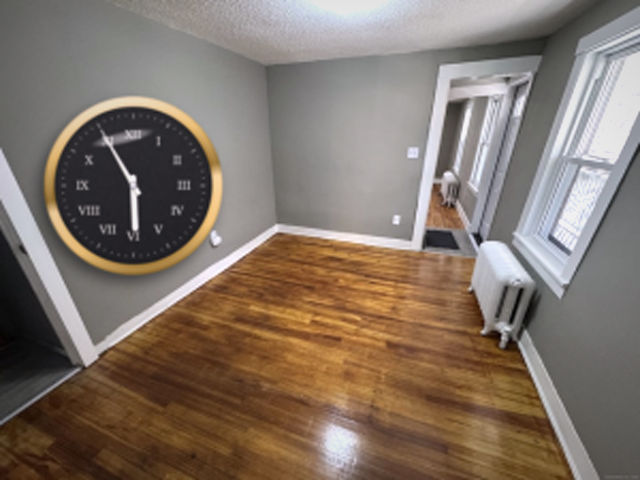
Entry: 5:55
